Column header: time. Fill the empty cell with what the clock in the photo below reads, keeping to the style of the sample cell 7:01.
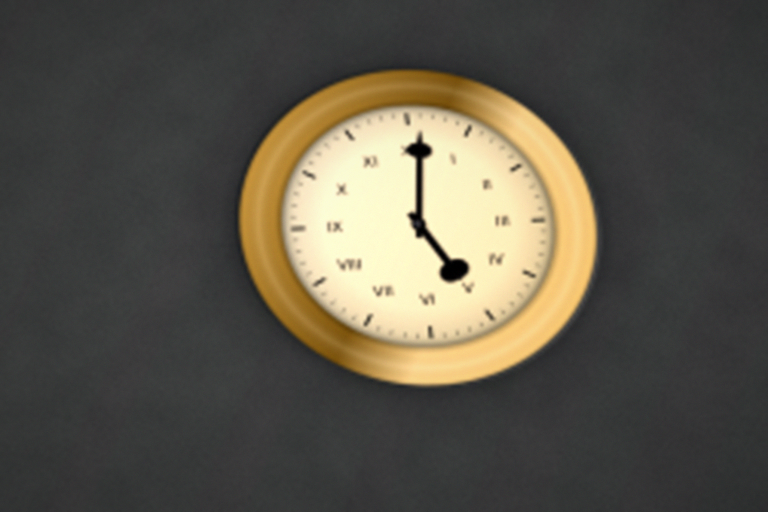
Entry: 5:01
